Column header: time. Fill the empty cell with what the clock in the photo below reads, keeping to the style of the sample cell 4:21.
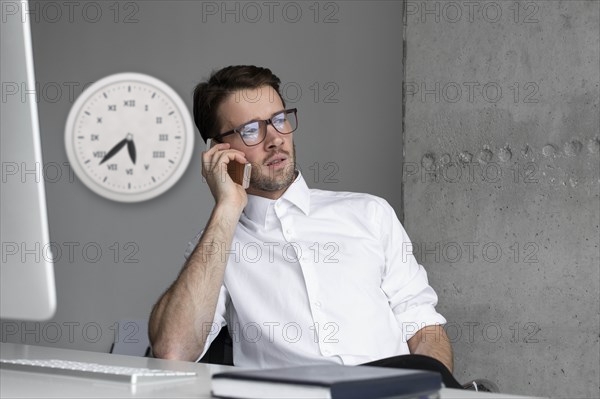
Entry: 5:38
